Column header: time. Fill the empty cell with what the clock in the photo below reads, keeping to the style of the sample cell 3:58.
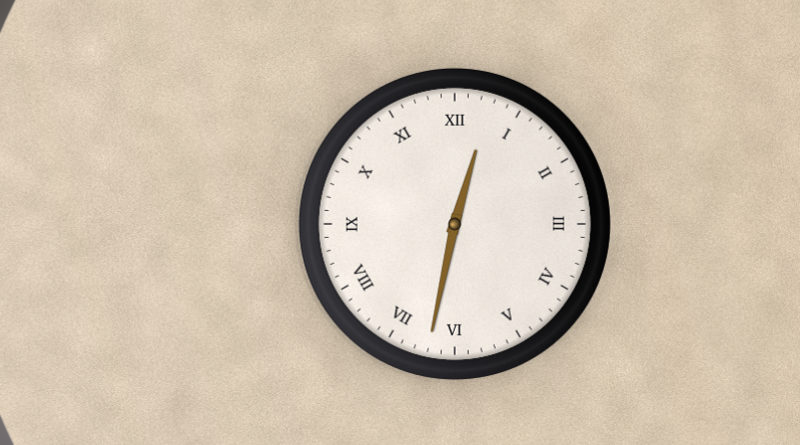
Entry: 12:32
